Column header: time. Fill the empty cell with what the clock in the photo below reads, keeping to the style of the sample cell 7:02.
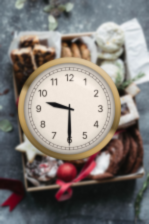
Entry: 9:30
